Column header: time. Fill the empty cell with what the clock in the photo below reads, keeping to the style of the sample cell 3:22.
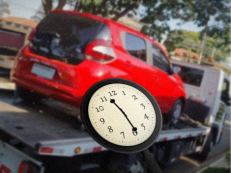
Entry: 11:29
